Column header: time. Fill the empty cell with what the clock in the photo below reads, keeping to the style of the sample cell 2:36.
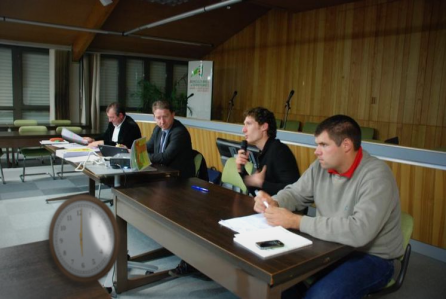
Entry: 6:01
